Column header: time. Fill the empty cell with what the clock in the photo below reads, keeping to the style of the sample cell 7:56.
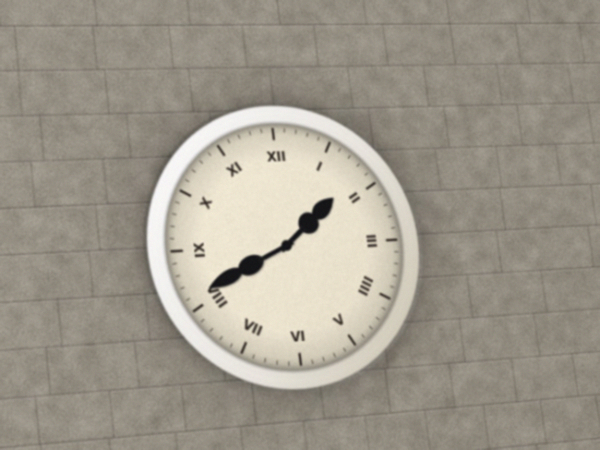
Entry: 1:41
